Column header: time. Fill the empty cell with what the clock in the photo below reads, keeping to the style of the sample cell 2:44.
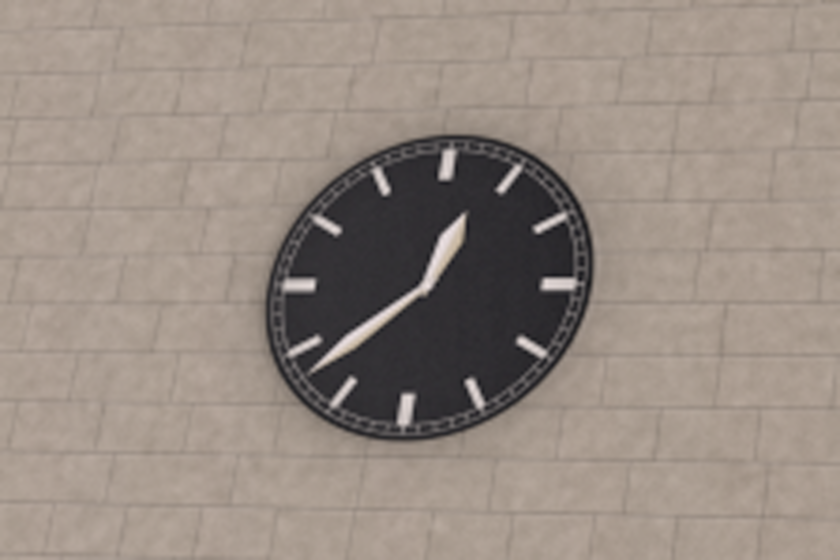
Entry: 12:38
